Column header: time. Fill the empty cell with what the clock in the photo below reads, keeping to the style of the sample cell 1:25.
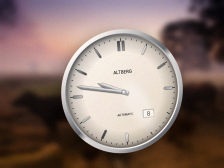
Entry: 9:47
